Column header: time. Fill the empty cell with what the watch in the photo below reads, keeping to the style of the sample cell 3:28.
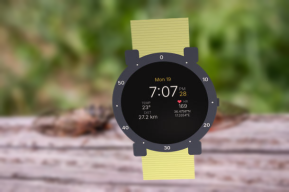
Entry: 7:07
